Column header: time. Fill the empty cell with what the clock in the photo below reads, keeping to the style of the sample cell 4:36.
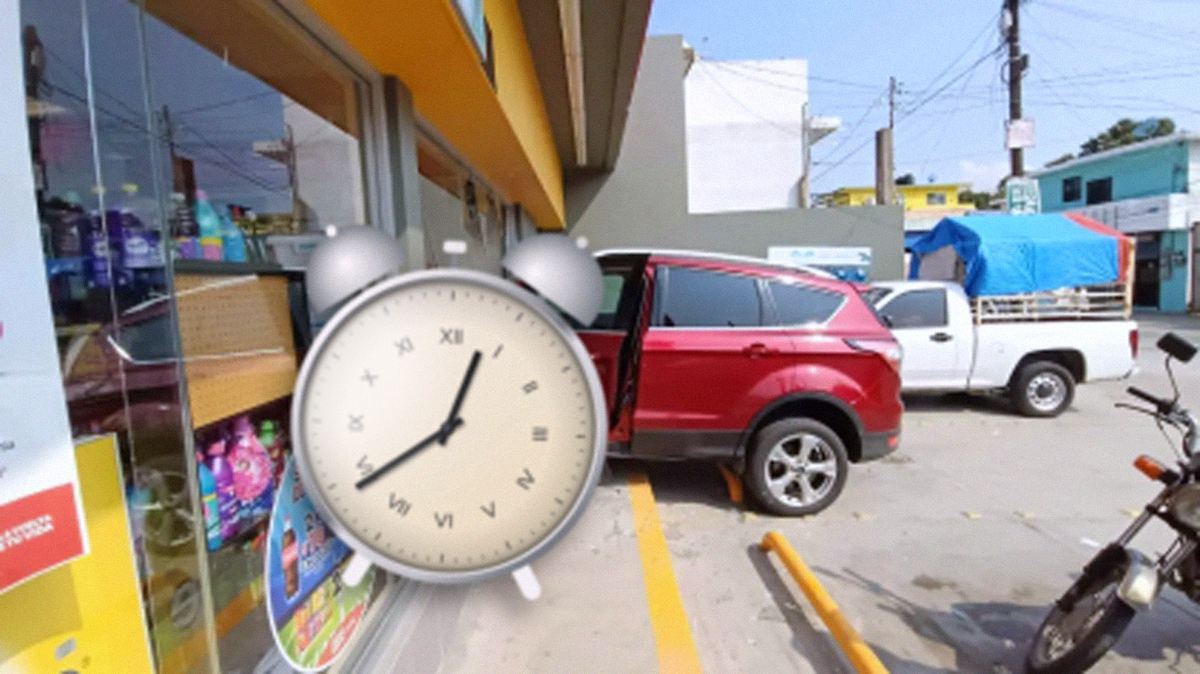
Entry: 12:39
